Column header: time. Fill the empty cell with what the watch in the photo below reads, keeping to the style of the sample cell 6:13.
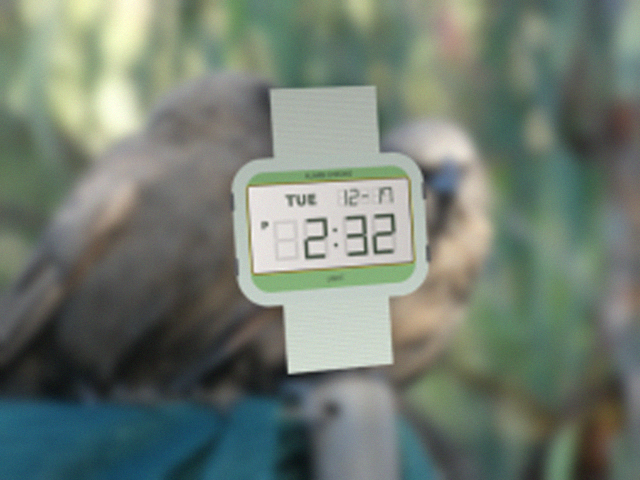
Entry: 2:32
